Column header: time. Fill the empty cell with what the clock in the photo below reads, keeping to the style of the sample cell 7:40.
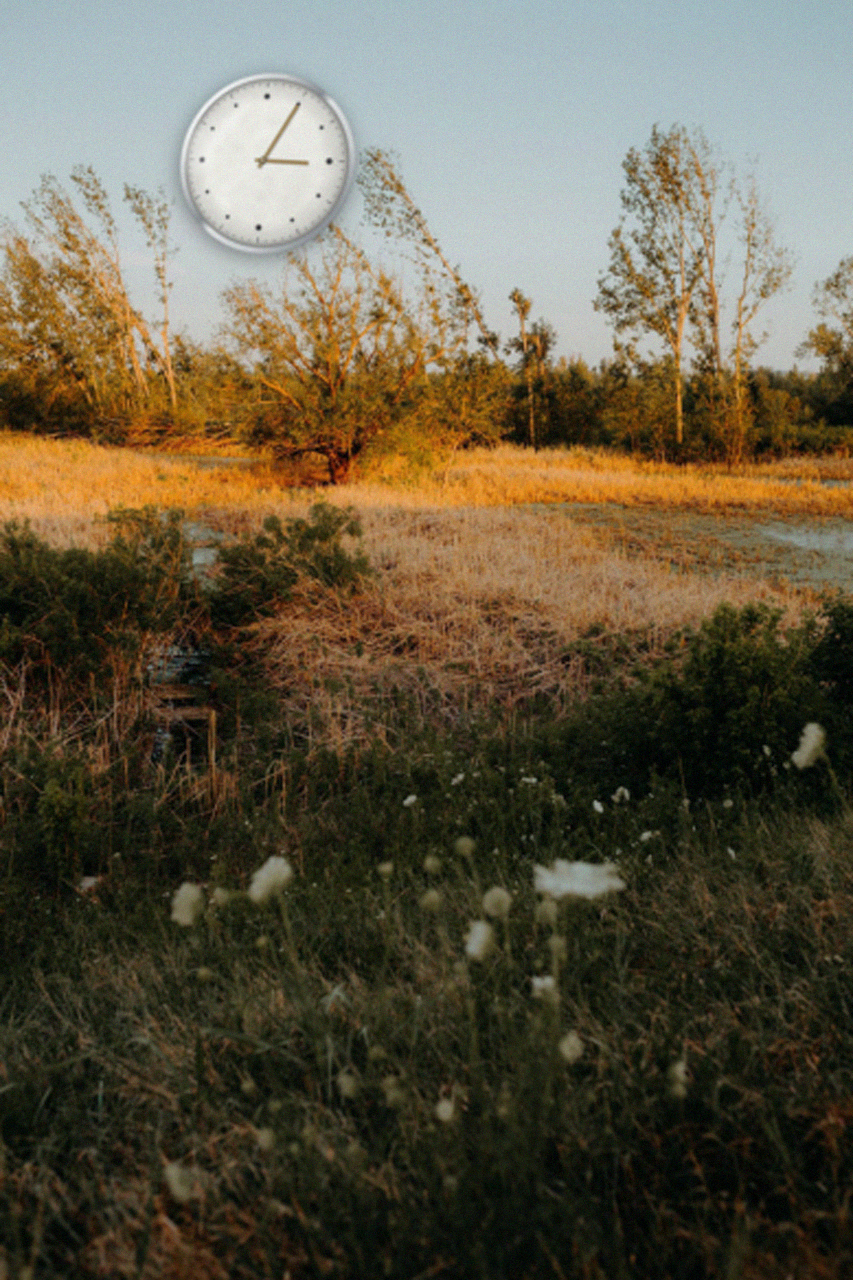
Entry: 3:05
